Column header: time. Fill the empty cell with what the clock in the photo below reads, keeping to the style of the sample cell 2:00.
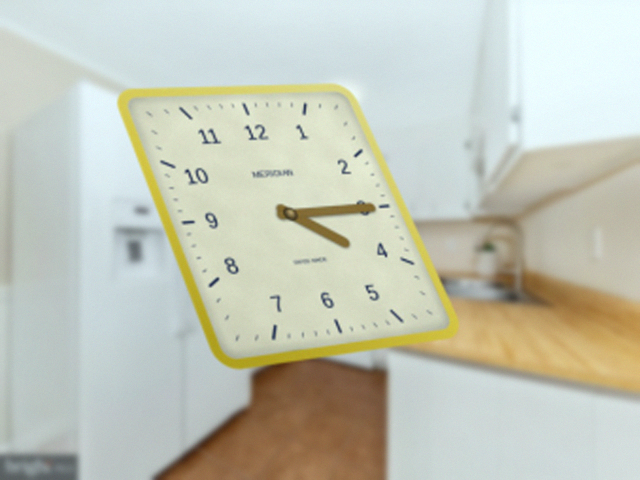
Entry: 4:15
